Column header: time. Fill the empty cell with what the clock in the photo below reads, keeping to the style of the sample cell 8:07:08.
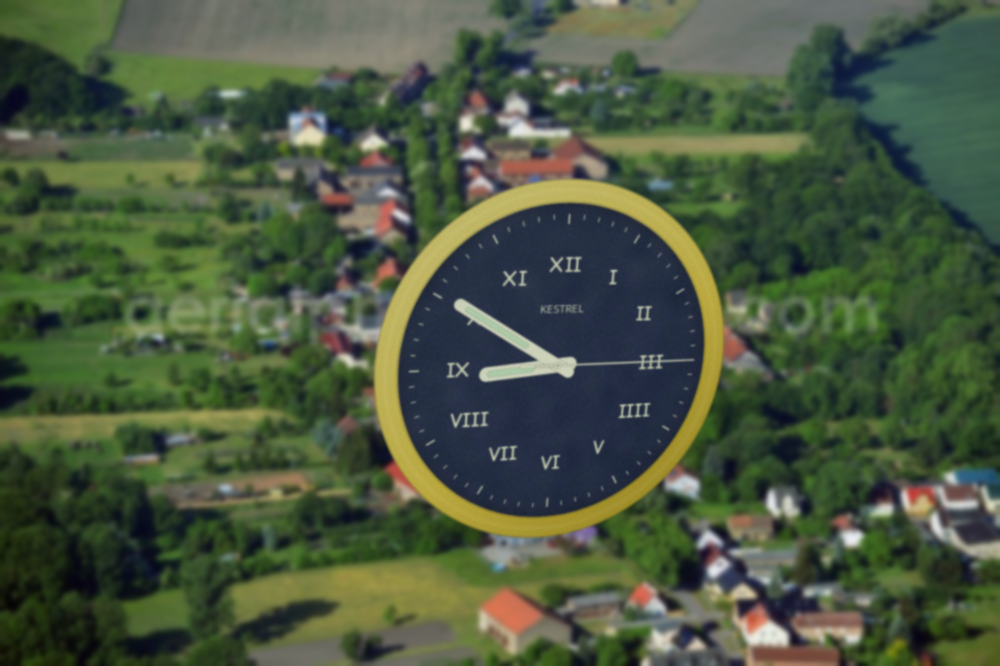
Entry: 8:50:15
